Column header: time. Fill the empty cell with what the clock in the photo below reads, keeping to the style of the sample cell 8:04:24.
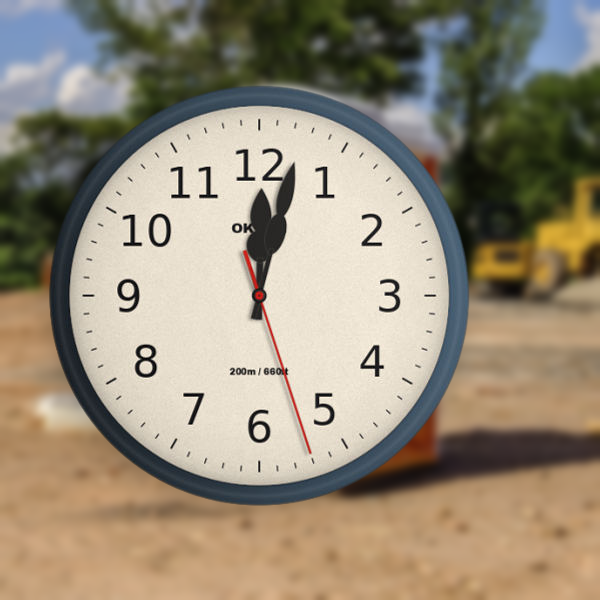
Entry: 12:02:27
